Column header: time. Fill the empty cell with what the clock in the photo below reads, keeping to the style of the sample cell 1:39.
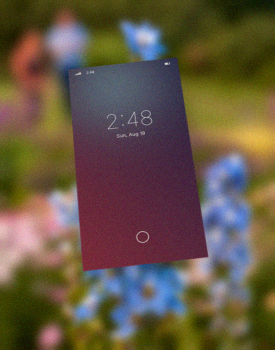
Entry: 2:48
